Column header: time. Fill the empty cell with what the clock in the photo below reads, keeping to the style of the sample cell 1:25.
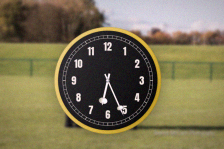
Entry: 6:26
